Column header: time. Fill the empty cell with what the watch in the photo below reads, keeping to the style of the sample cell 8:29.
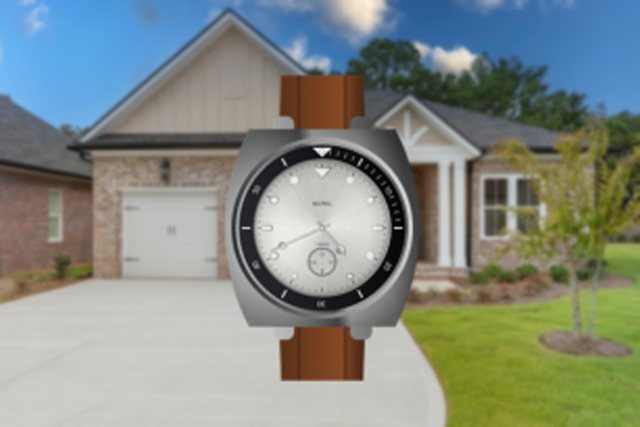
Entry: 4:41
